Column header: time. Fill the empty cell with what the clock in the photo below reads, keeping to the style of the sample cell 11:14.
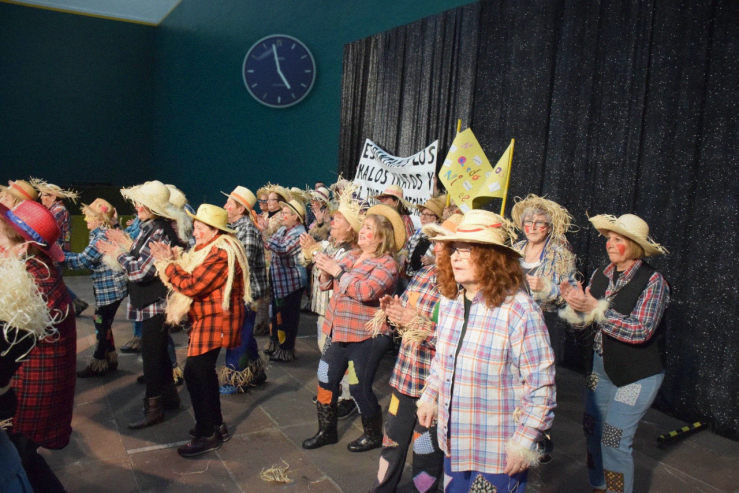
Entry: 4:58
